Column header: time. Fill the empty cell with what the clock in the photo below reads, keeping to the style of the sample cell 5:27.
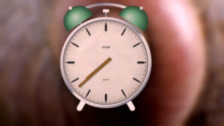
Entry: 7:38
